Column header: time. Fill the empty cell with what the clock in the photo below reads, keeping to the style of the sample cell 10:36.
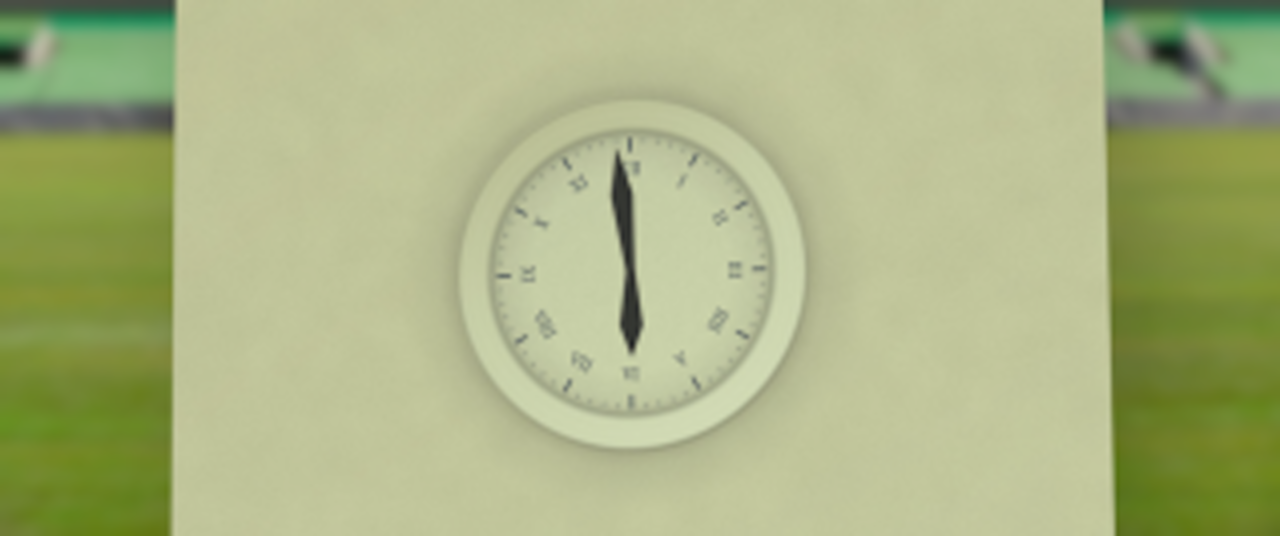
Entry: 5:59
